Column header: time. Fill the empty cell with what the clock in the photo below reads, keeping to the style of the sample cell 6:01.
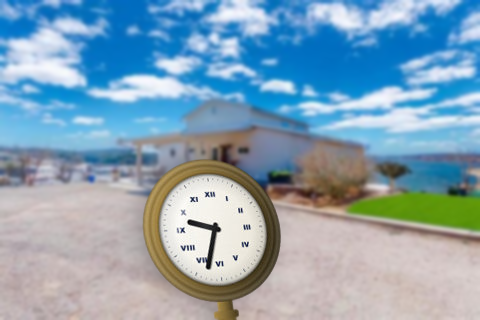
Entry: 9:33
